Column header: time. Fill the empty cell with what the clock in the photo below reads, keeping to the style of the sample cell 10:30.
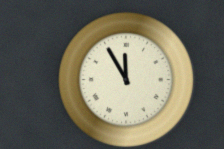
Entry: 11:55
